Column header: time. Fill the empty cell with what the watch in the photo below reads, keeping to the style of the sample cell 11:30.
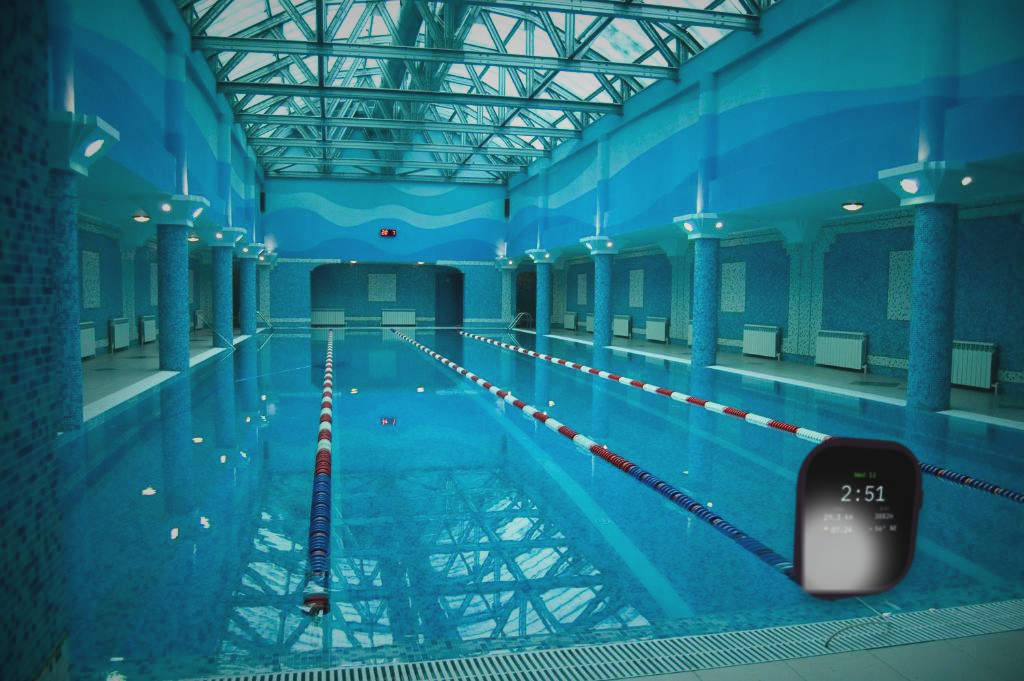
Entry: 2:51
